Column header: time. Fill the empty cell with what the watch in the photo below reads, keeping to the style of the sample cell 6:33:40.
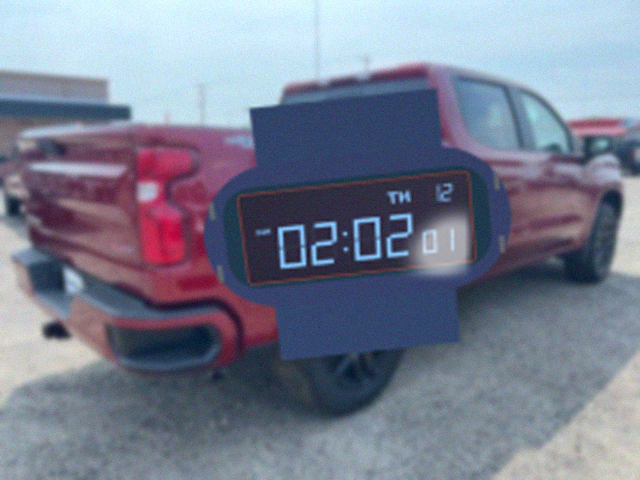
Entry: 2:02:01
